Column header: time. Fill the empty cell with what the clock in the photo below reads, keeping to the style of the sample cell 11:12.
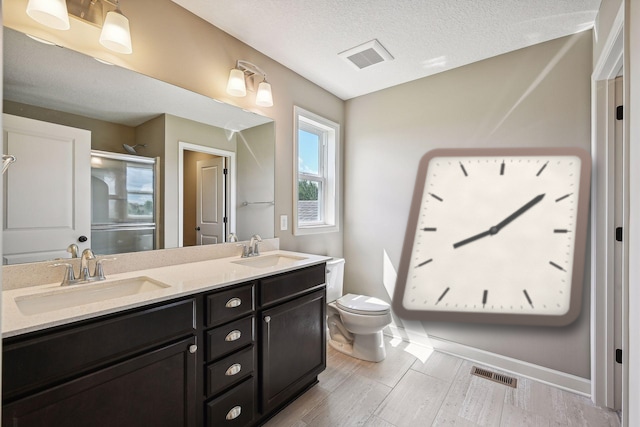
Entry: 8:08
